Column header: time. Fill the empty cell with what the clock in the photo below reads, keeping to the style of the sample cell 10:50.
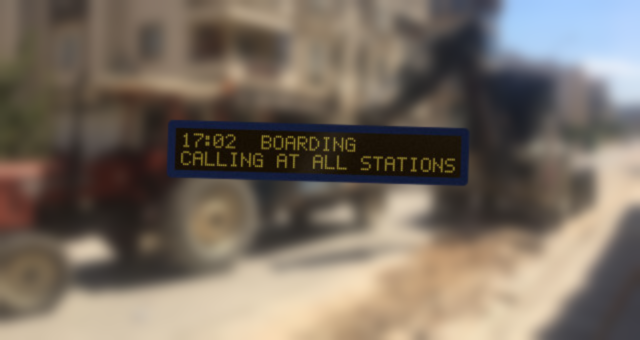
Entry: 17:02
